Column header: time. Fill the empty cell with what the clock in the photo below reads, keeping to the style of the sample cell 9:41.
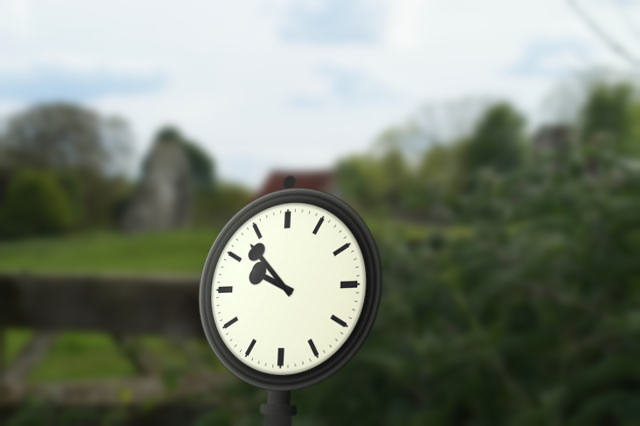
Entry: 9:53
